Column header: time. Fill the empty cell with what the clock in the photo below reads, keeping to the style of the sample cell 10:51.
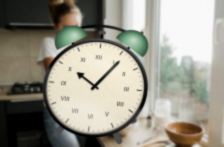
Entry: 10:06
